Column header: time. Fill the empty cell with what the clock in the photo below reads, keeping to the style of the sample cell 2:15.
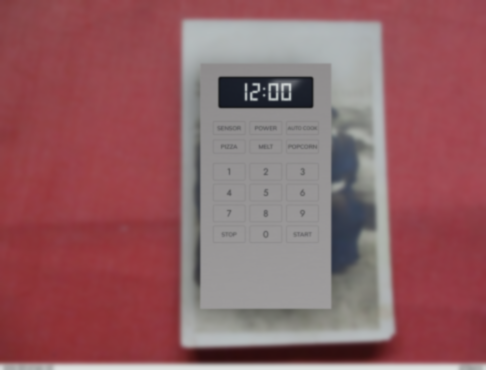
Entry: 12:00
